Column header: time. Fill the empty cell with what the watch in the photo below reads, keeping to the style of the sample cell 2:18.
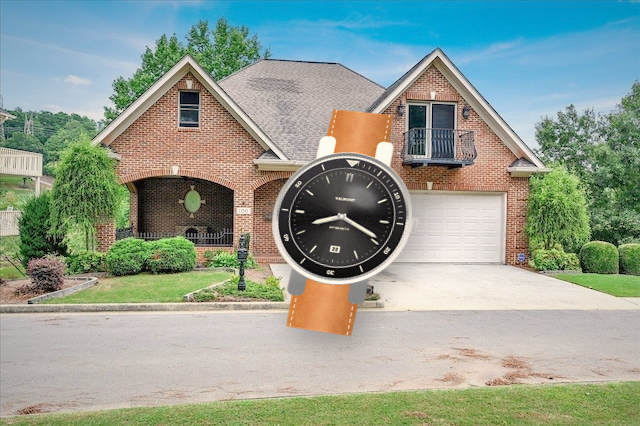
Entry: 8:19
